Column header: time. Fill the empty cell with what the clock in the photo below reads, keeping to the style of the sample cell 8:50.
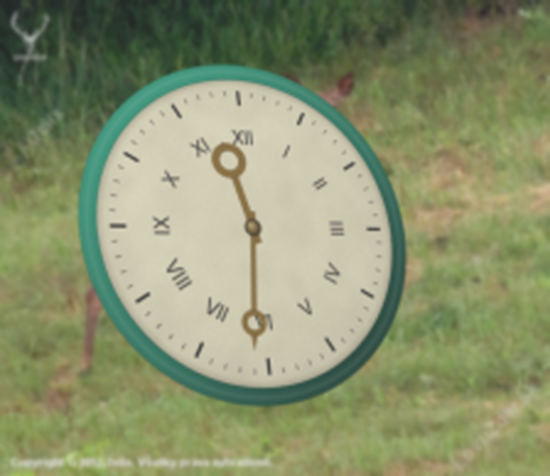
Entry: 11:31
